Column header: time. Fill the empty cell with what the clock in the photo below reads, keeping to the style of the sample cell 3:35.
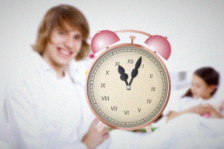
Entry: 11:03
